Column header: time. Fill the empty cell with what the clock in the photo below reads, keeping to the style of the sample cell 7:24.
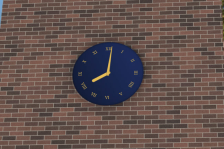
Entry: 8:01
